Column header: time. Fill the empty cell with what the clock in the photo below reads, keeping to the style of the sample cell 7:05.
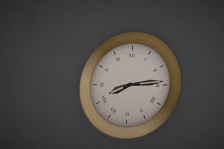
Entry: 8:14
